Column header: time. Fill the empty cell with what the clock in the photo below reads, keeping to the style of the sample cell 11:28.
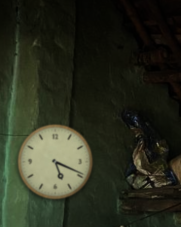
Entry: 5:19
